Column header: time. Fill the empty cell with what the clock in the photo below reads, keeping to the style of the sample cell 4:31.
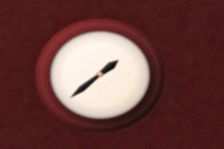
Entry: 1:38
